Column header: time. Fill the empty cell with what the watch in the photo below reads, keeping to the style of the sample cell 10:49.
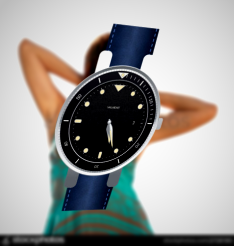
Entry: 5:26
